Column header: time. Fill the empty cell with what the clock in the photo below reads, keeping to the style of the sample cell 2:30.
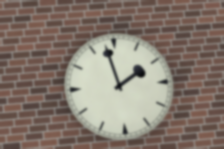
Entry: 1:58
